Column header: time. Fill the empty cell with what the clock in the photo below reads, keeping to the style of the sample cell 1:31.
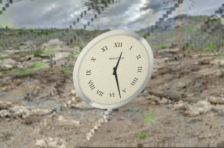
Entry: 12:27
